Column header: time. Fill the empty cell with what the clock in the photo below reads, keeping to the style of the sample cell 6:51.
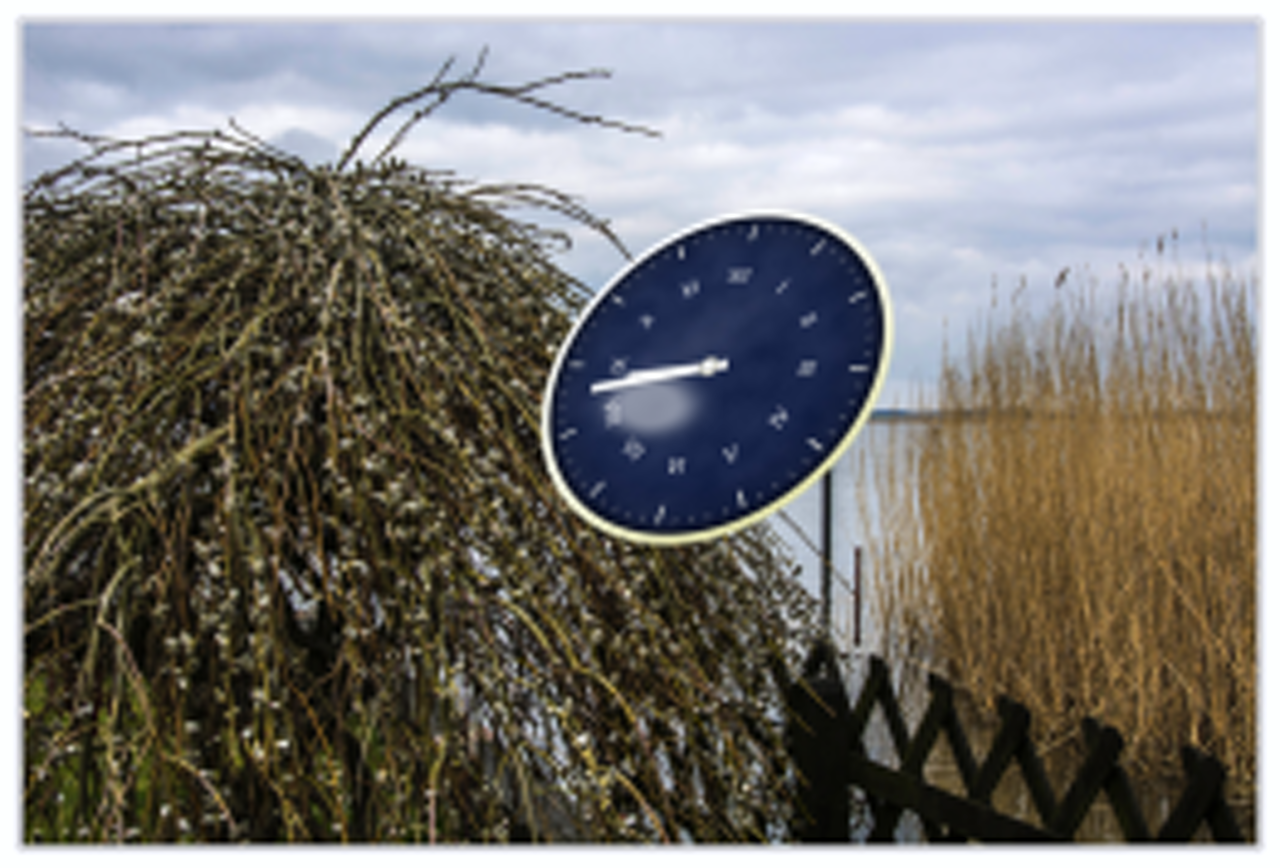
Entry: 8:43
